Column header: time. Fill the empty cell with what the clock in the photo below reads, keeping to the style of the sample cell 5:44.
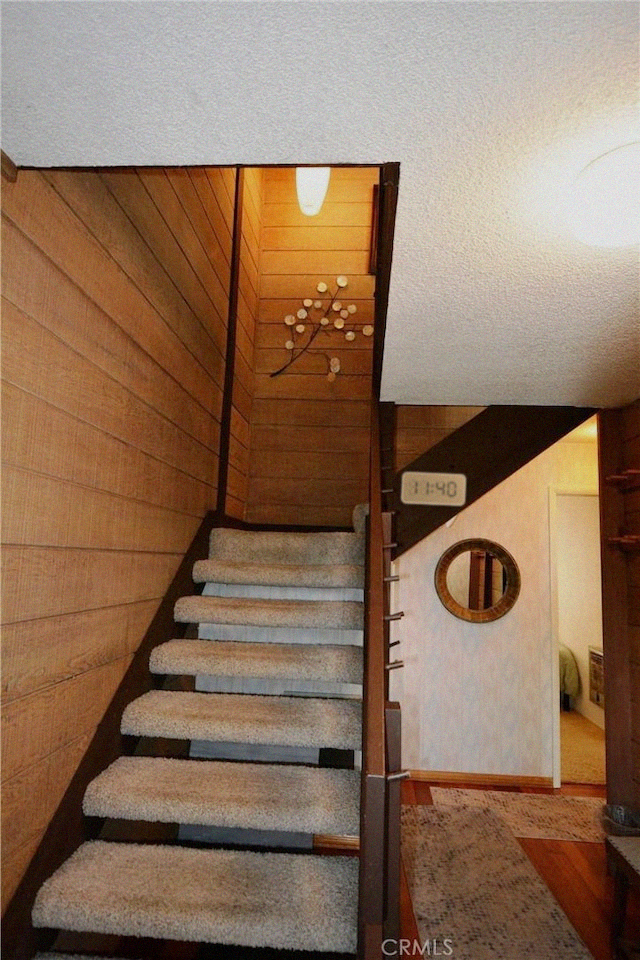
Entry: 11:40
